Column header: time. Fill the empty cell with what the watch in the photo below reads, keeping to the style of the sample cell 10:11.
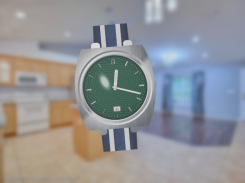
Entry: 12:18
